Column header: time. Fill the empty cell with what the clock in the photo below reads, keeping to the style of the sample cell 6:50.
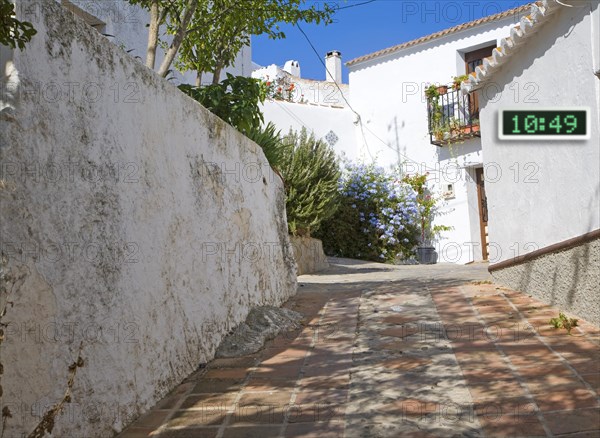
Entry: 10:49
